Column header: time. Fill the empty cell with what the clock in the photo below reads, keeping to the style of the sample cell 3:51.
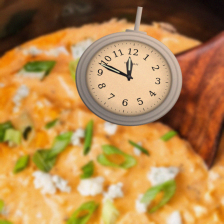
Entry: 11:48
